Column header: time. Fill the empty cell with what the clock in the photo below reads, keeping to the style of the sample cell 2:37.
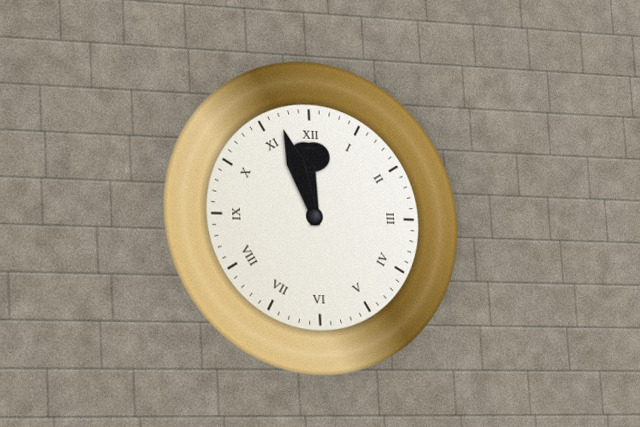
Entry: 11:57
